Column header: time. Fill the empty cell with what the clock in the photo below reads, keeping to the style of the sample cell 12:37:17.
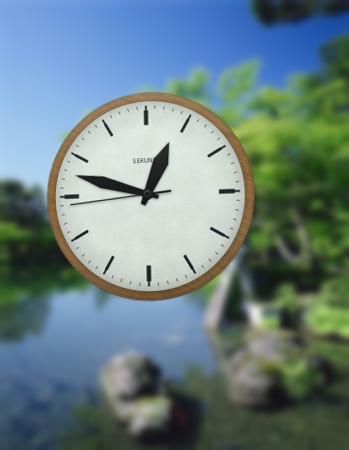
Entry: 12:47:44
